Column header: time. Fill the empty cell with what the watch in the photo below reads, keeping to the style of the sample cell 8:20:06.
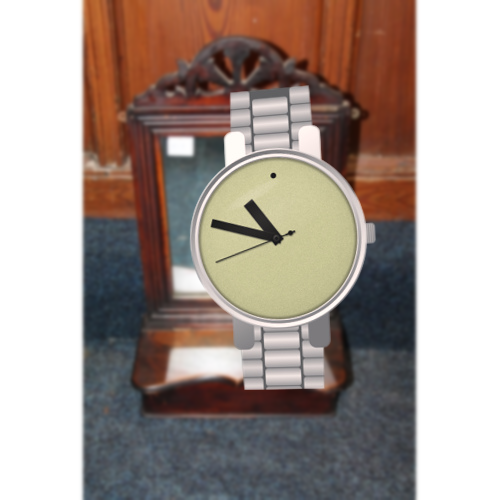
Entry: 10:47:42
